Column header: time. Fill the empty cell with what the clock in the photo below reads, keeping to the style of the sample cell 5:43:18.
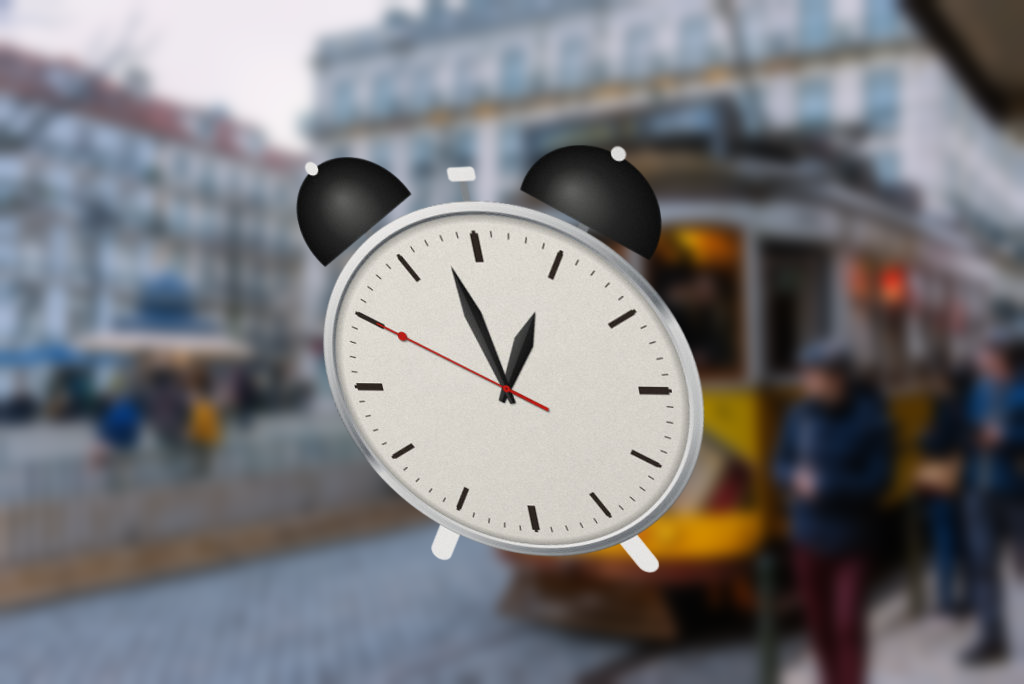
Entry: 12:57:50
